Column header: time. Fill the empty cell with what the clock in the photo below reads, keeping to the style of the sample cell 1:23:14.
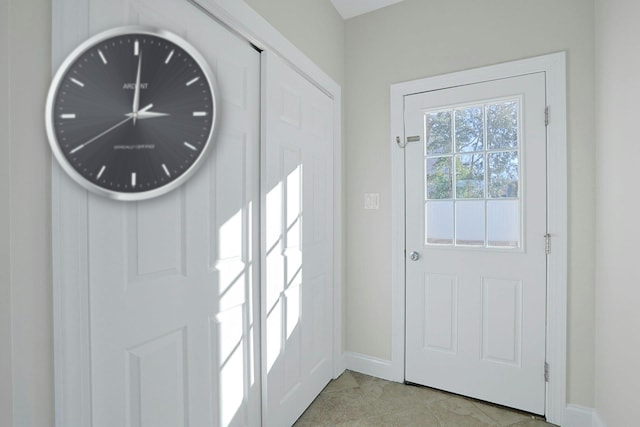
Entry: 3:00:40
